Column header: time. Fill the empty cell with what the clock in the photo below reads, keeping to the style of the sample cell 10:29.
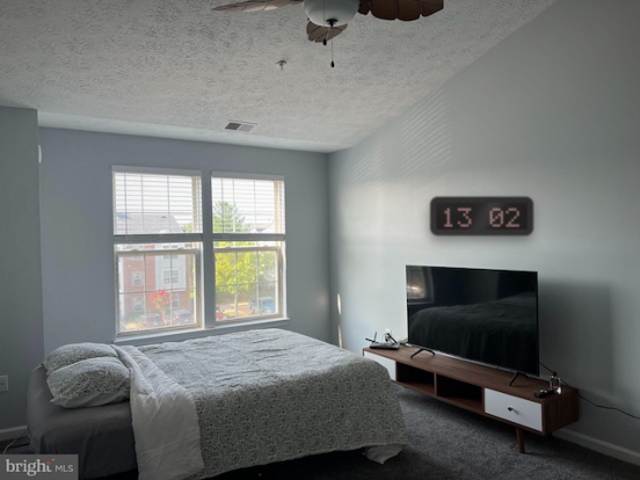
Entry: 13:02
